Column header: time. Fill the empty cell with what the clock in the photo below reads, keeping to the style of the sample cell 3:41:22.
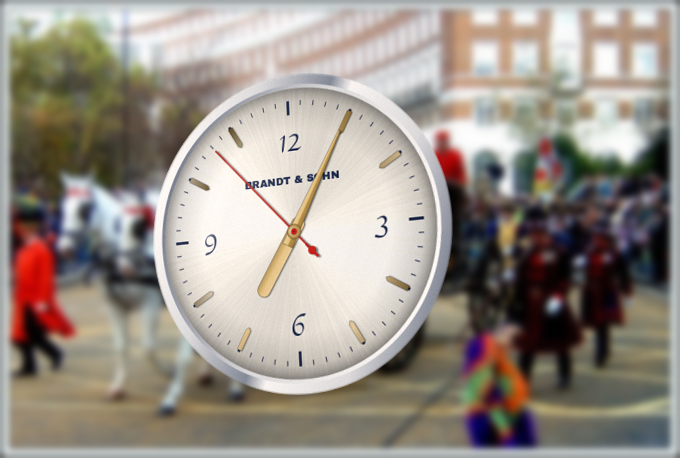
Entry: 7:04:53
